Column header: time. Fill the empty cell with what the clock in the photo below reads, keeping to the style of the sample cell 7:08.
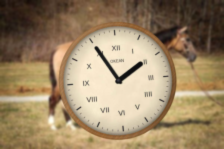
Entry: 1:55
